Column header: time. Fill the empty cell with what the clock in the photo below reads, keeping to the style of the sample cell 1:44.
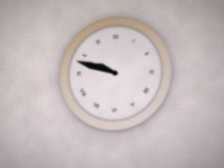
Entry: 9:48
